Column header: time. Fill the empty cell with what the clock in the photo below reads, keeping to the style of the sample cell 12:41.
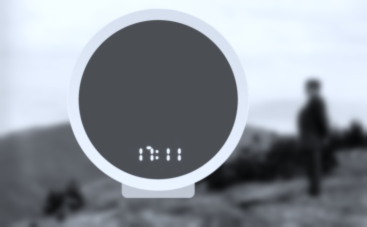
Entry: 17:11
